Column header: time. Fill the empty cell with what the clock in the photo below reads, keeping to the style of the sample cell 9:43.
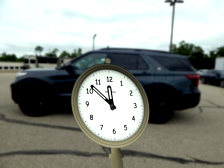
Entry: 11:52
